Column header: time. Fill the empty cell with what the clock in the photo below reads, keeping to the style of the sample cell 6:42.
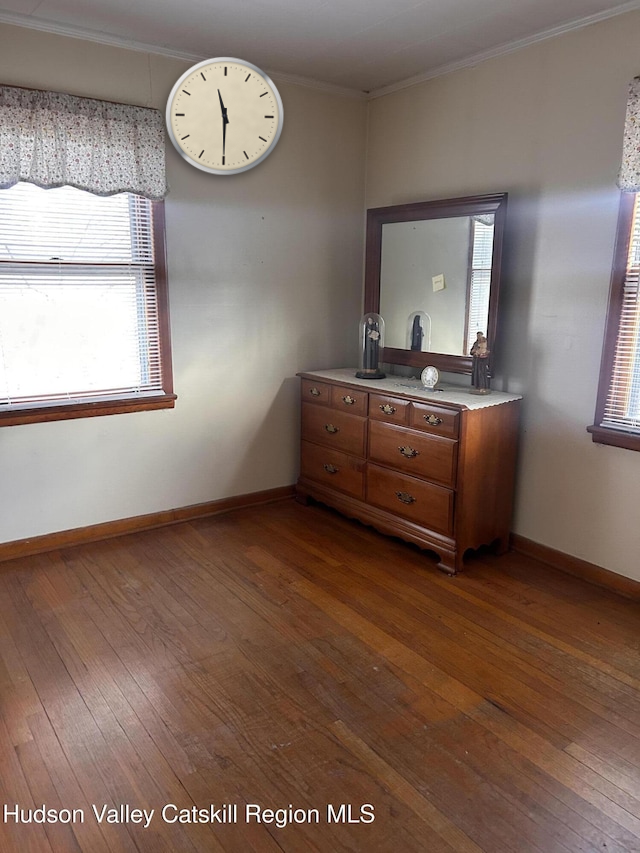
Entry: 11:30
